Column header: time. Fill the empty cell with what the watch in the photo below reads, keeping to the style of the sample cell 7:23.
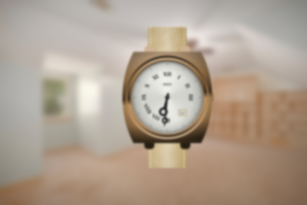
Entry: 6:31
